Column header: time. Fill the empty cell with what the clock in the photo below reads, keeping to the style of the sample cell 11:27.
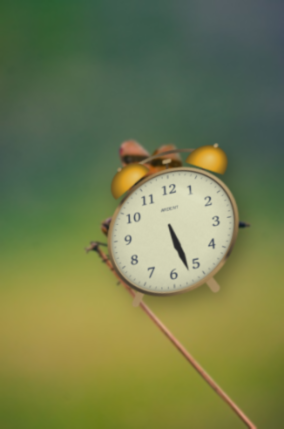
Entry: 5:27
